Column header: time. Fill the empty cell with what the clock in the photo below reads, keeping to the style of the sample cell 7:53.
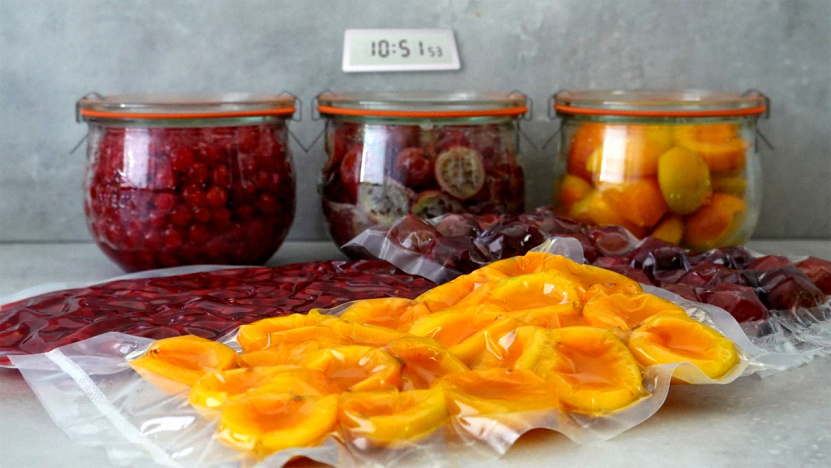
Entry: 10:51
